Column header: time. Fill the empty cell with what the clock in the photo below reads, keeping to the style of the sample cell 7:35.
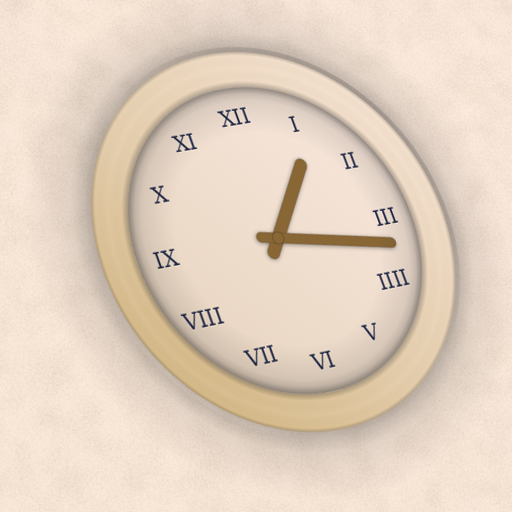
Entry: 1:17
